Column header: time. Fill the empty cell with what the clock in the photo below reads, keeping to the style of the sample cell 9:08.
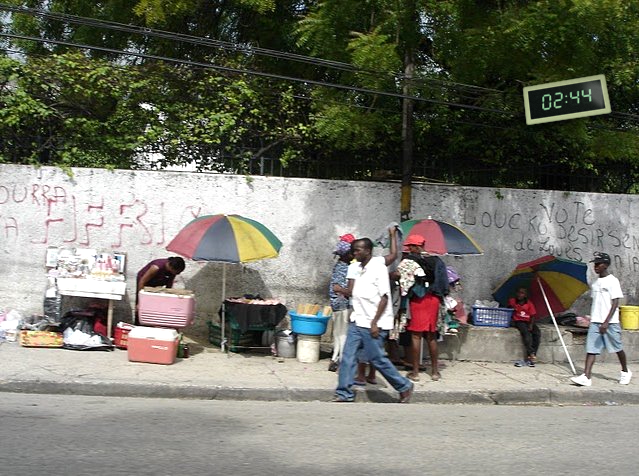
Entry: 2:44
